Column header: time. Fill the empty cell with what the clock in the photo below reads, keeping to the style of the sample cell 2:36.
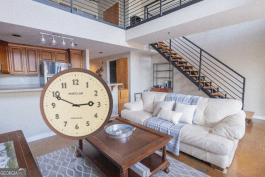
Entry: 2:49
